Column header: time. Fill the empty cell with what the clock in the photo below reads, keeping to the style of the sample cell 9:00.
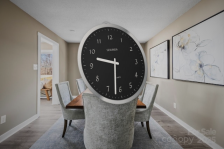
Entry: 9:32
